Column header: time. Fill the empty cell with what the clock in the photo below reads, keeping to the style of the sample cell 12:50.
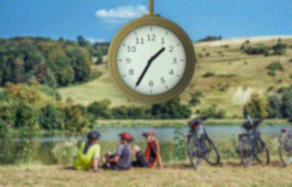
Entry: 1:35
